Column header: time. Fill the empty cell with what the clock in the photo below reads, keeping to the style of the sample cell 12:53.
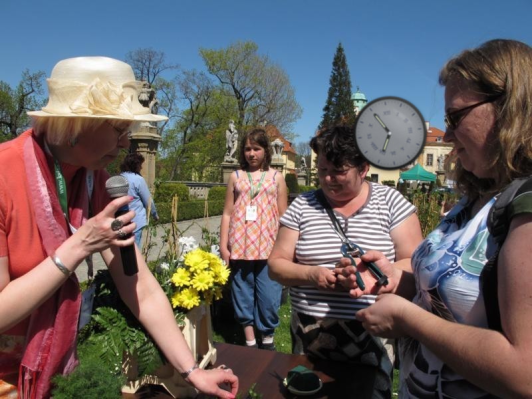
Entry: 6:55
